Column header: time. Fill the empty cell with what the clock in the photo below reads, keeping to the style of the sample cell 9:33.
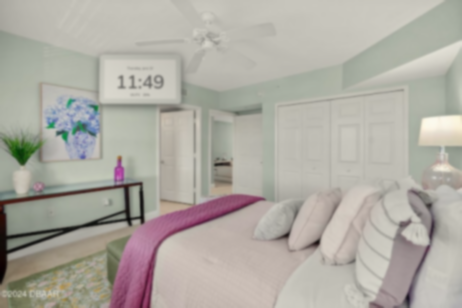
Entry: 11:49
